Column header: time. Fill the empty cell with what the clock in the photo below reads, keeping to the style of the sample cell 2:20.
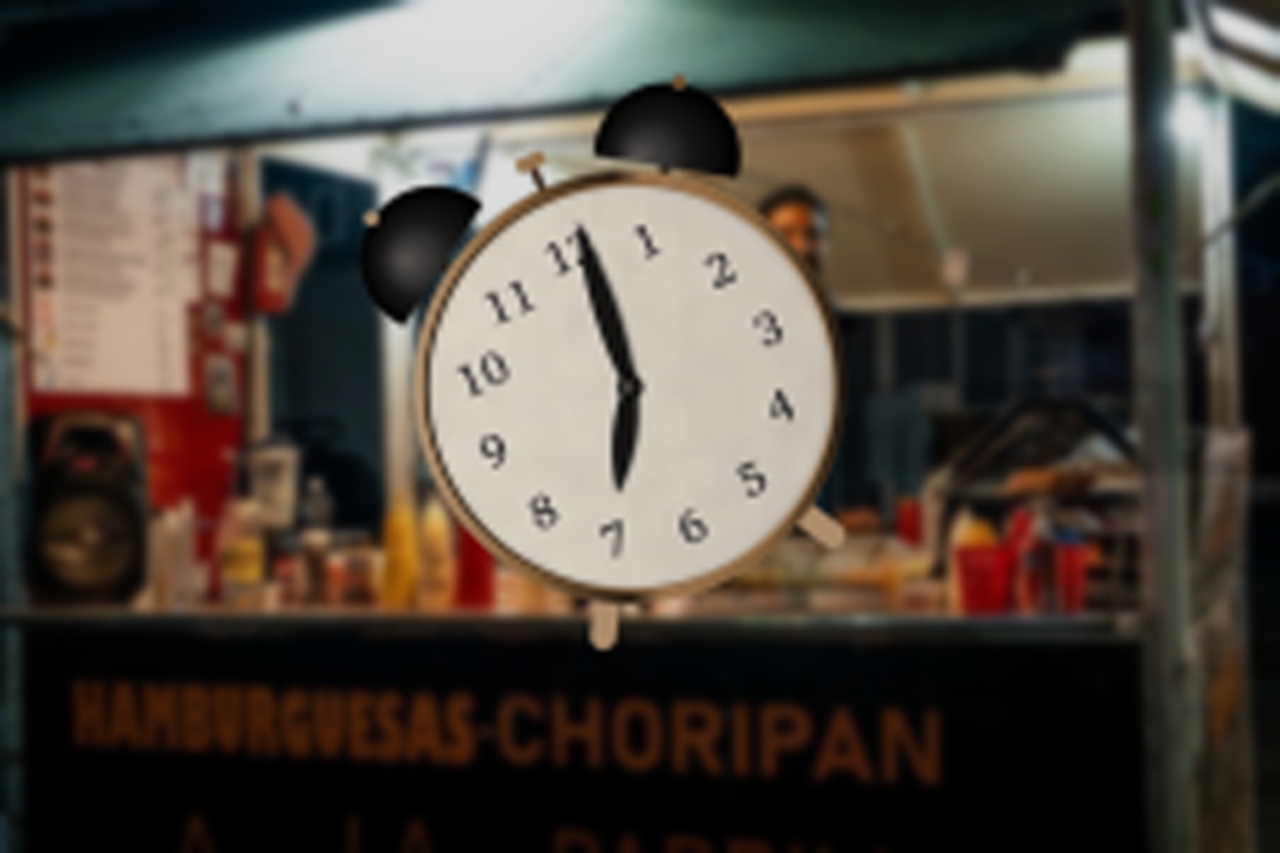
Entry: 7:01
